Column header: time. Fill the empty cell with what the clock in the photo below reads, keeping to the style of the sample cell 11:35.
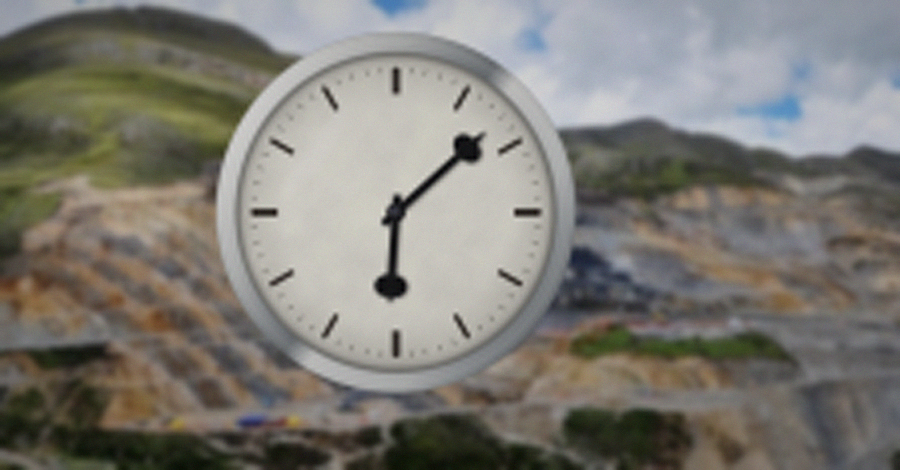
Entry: 6:08
